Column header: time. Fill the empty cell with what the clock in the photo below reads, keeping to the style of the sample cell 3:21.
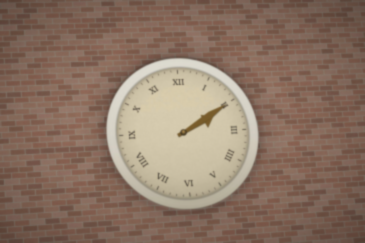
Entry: 2:10
